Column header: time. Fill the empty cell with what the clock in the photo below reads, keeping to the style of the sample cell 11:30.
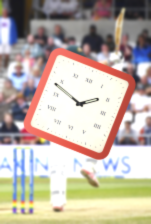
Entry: 1:48
